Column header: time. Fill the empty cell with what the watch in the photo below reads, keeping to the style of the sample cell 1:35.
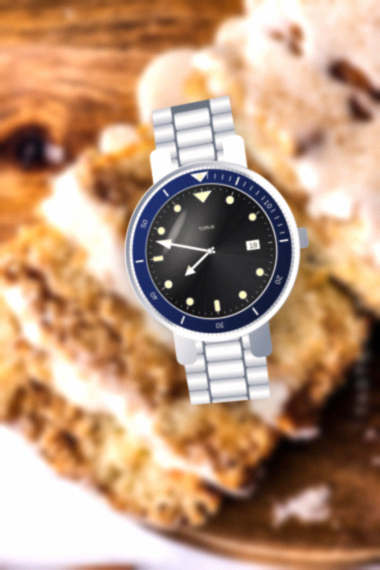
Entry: 7:48
